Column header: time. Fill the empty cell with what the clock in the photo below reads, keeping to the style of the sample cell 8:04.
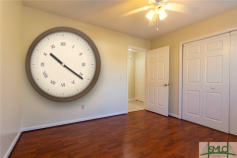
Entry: 10:21
